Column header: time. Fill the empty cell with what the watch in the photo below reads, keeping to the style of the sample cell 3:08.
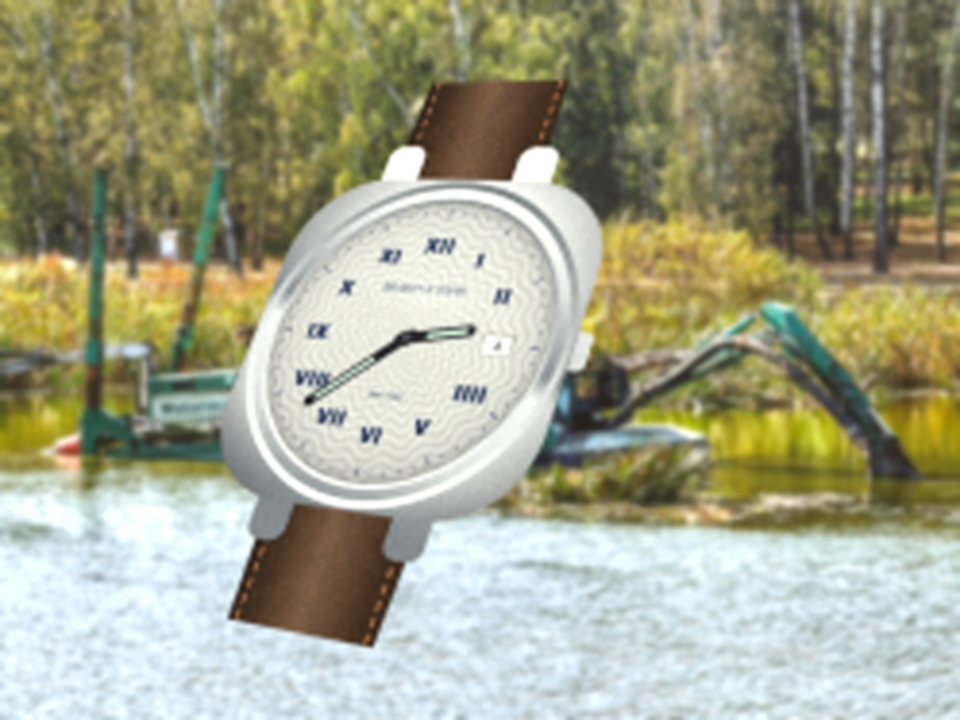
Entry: 2:38
